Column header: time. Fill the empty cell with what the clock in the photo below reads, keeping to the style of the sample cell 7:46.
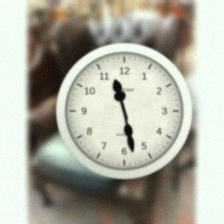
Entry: 11:28
